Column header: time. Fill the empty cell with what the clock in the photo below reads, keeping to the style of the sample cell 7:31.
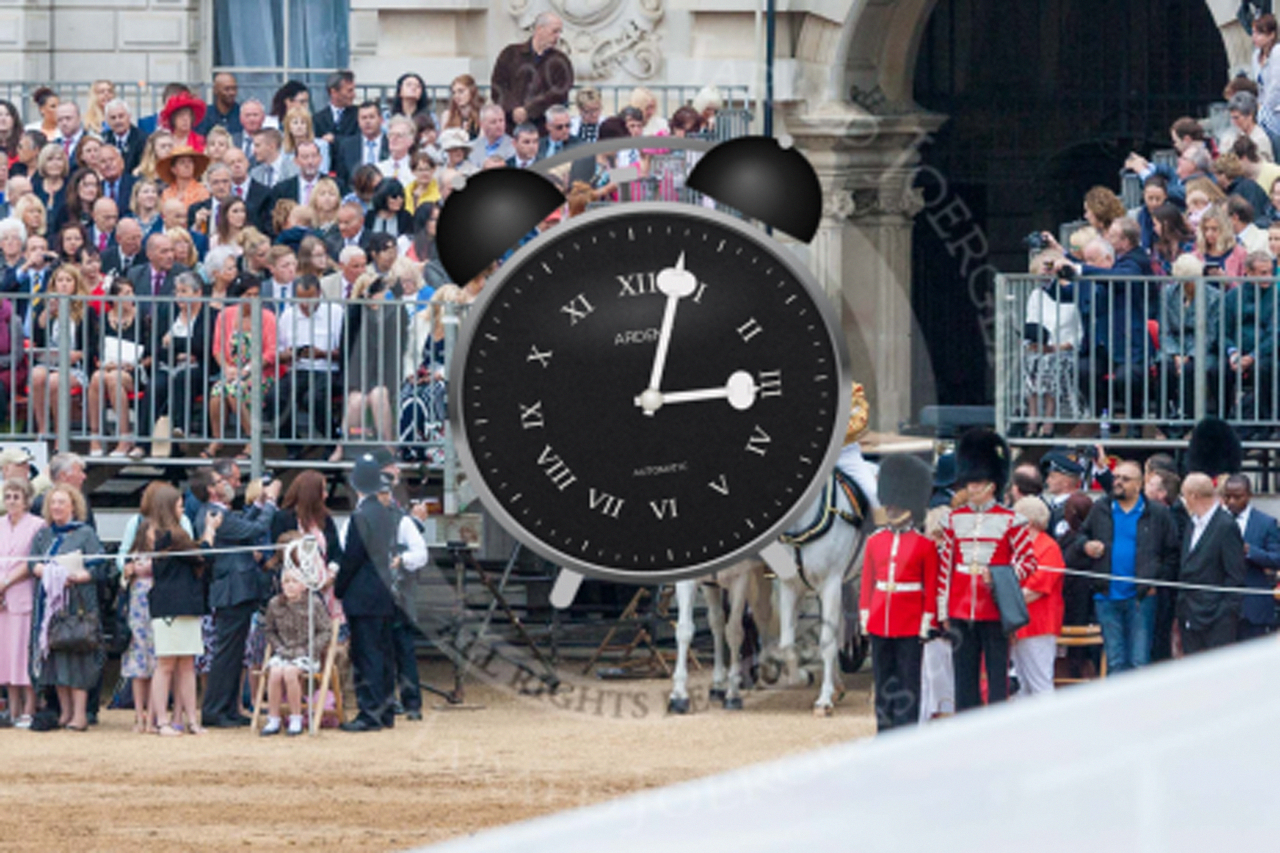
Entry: 3:03
